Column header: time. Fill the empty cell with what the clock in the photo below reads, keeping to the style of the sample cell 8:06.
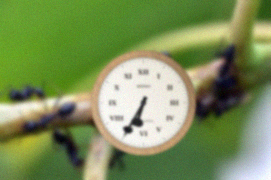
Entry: 6:35
